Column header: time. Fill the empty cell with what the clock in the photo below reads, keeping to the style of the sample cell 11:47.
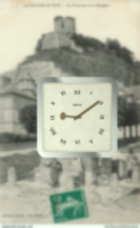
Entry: 9:09
